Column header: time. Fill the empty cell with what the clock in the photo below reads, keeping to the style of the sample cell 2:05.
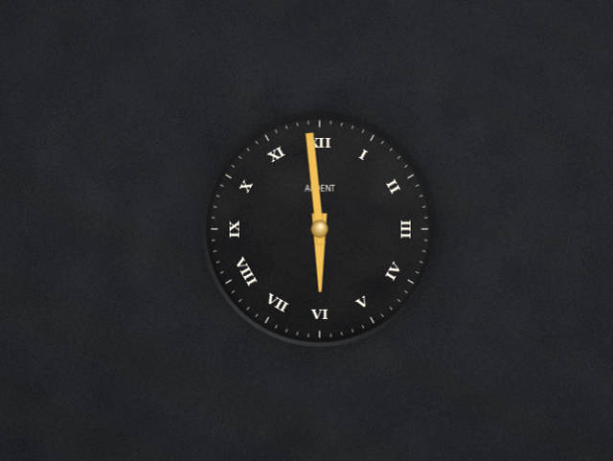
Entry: 5:59
